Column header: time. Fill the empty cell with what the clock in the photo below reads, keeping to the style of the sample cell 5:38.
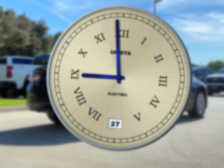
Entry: 8:59
